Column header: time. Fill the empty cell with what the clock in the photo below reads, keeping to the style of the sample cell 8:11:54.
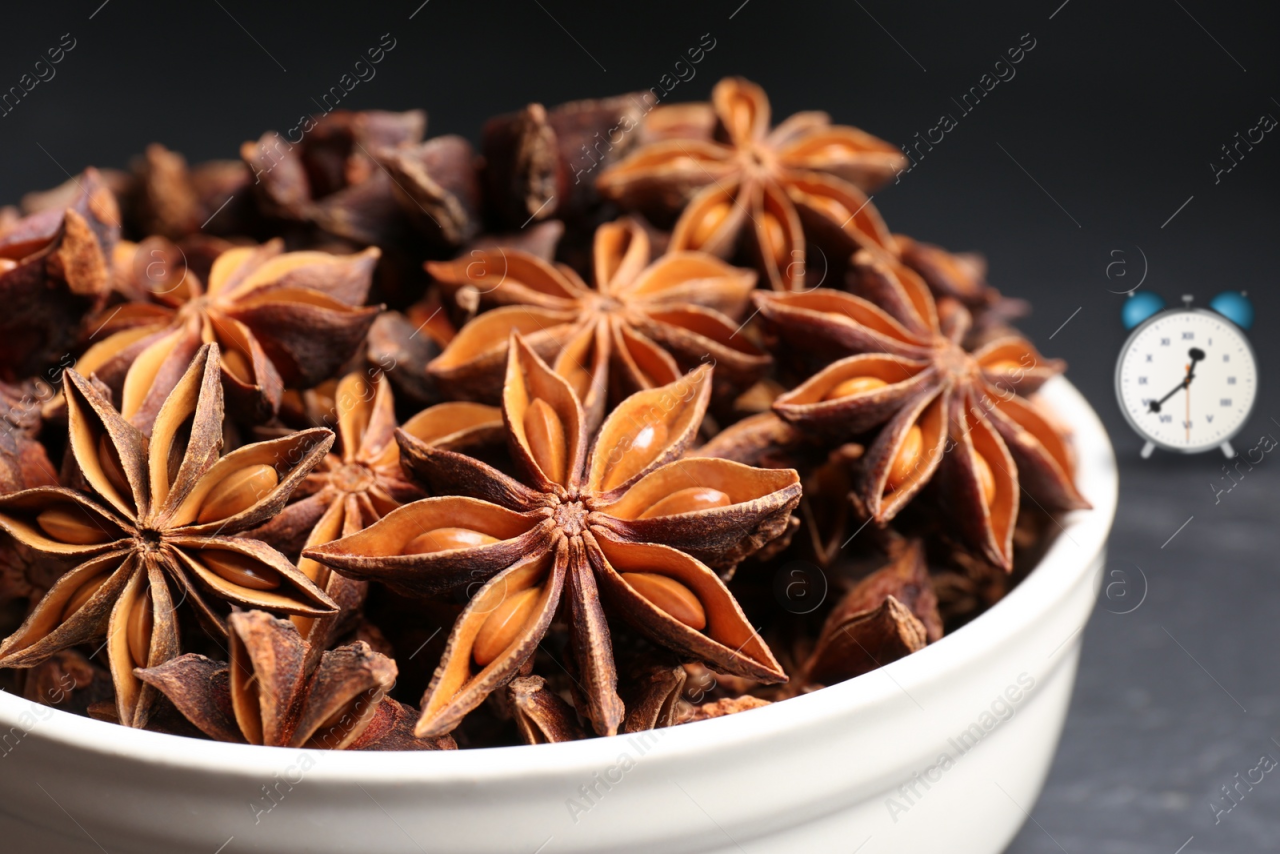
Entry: 12:38:30
